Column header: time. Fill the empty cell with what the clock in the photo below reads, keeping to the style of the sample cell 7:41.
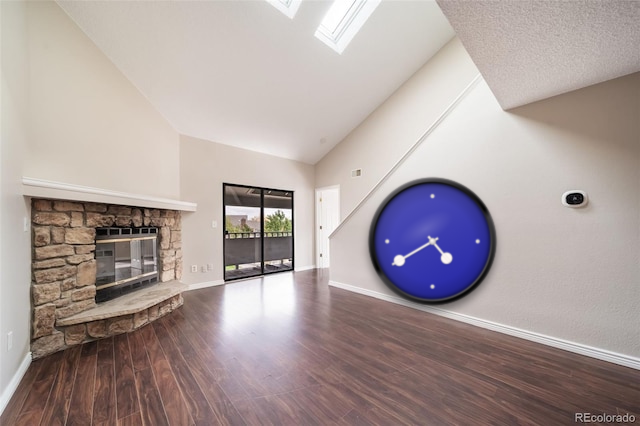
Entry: 4:40
